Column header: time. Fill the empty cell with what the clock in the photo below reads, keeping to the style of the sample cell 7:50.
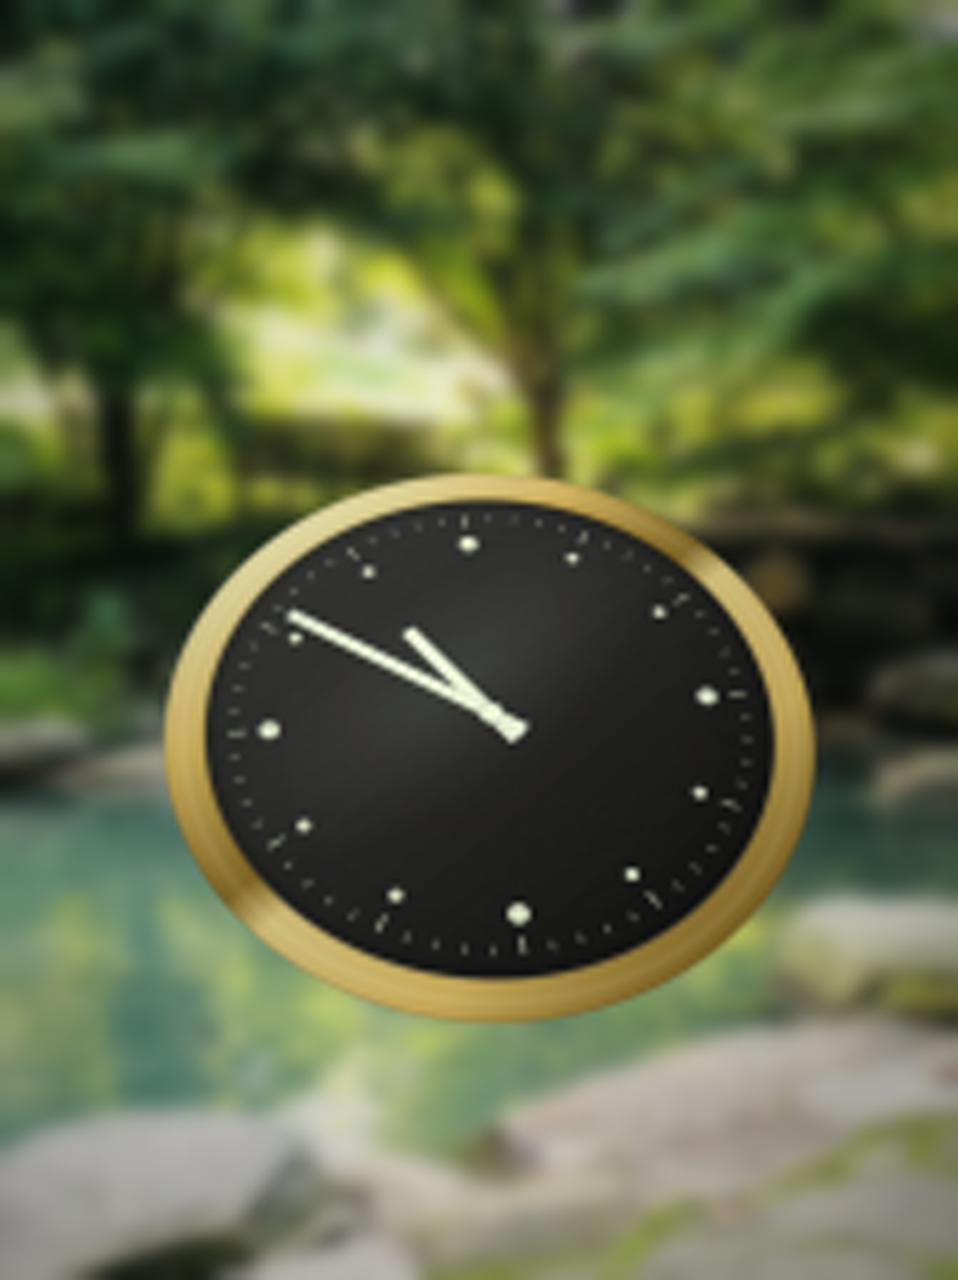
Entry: 10:51
